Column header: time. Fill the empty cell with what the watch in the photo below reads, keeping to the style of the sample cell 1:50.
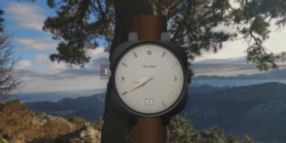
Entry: 8:40
